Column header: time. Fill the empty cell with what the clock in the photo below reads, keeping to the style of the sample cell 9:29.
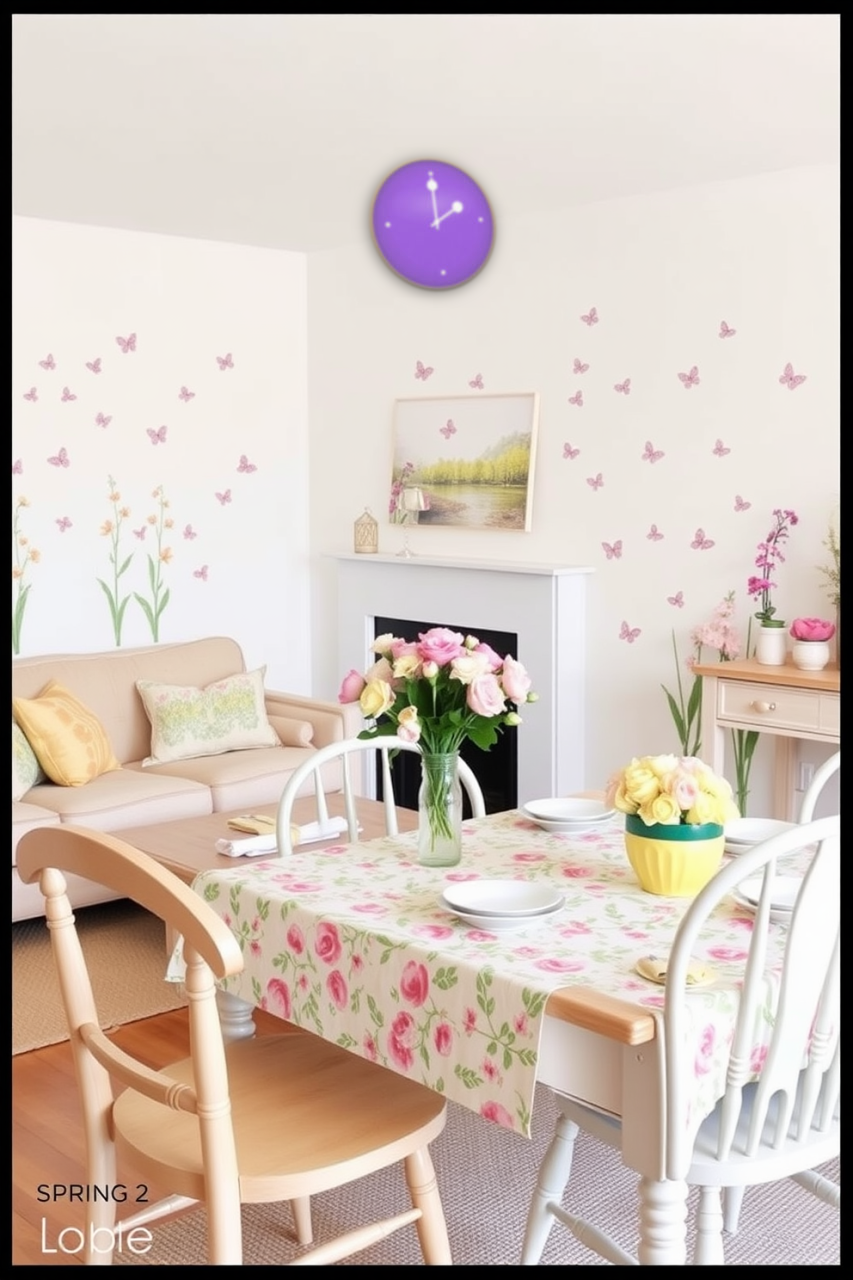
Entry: 2:00
